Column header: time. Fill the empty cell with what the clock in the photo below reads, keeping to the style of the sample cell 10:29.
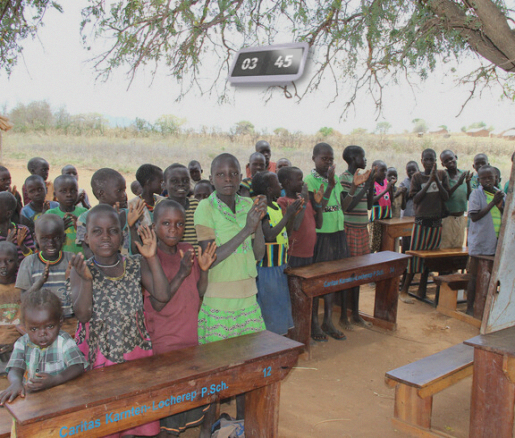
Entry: 3:45
